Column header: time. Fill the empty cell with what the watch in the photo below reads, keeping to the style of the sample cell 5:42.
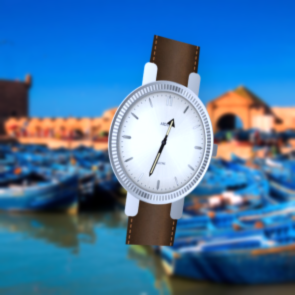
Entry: 12:33
